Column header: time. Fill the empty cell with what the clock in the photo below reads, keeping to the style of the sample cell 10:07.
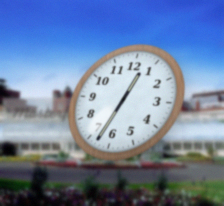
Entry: 12:33
